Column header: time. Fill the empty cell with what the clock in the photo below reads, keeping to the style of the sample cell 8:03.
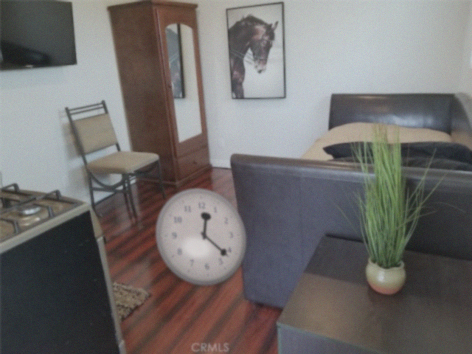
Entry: 12:22
